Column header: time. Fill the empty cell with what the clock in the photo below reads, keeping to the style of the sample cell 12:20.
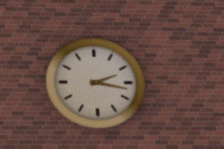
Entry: 2:17
